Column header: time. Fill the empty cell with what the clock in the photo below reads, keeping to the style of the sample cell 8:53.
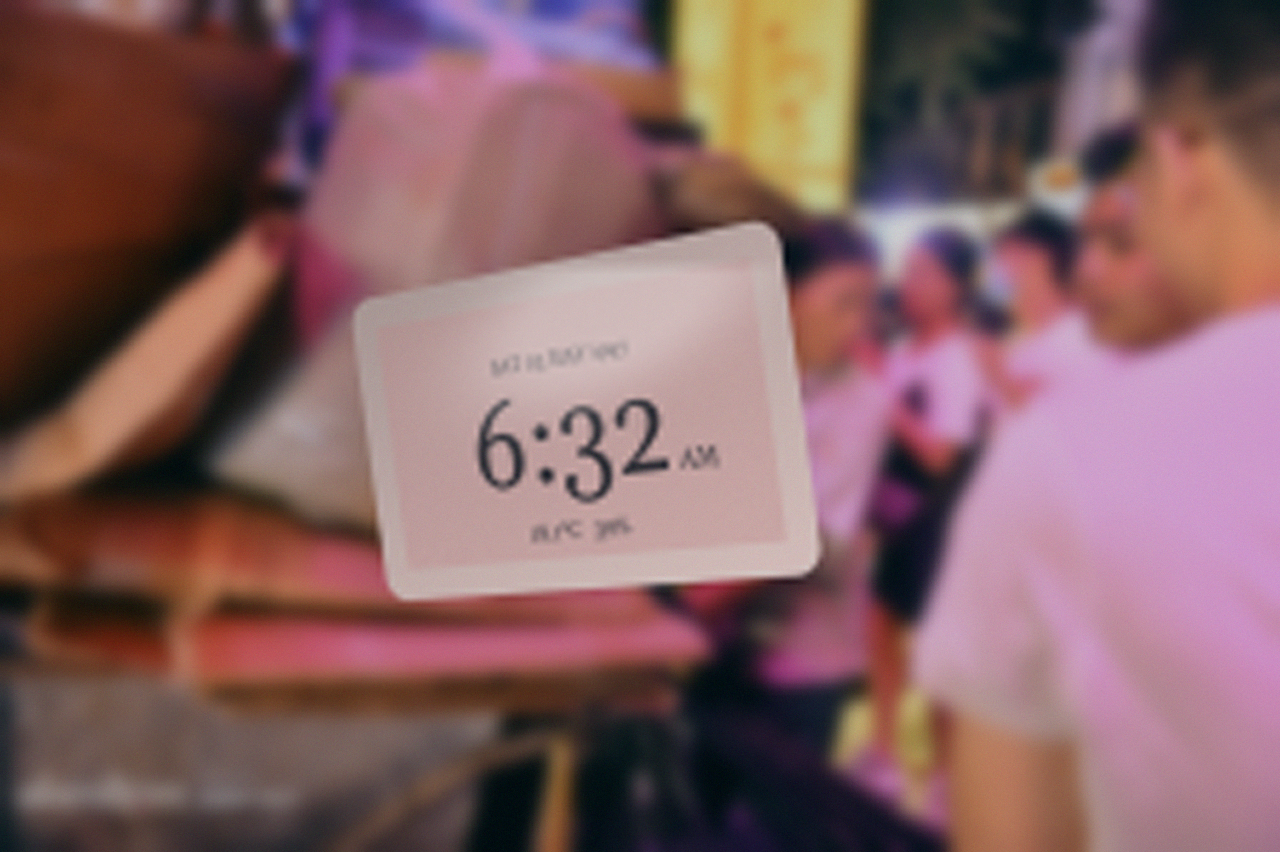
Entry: 6:32
